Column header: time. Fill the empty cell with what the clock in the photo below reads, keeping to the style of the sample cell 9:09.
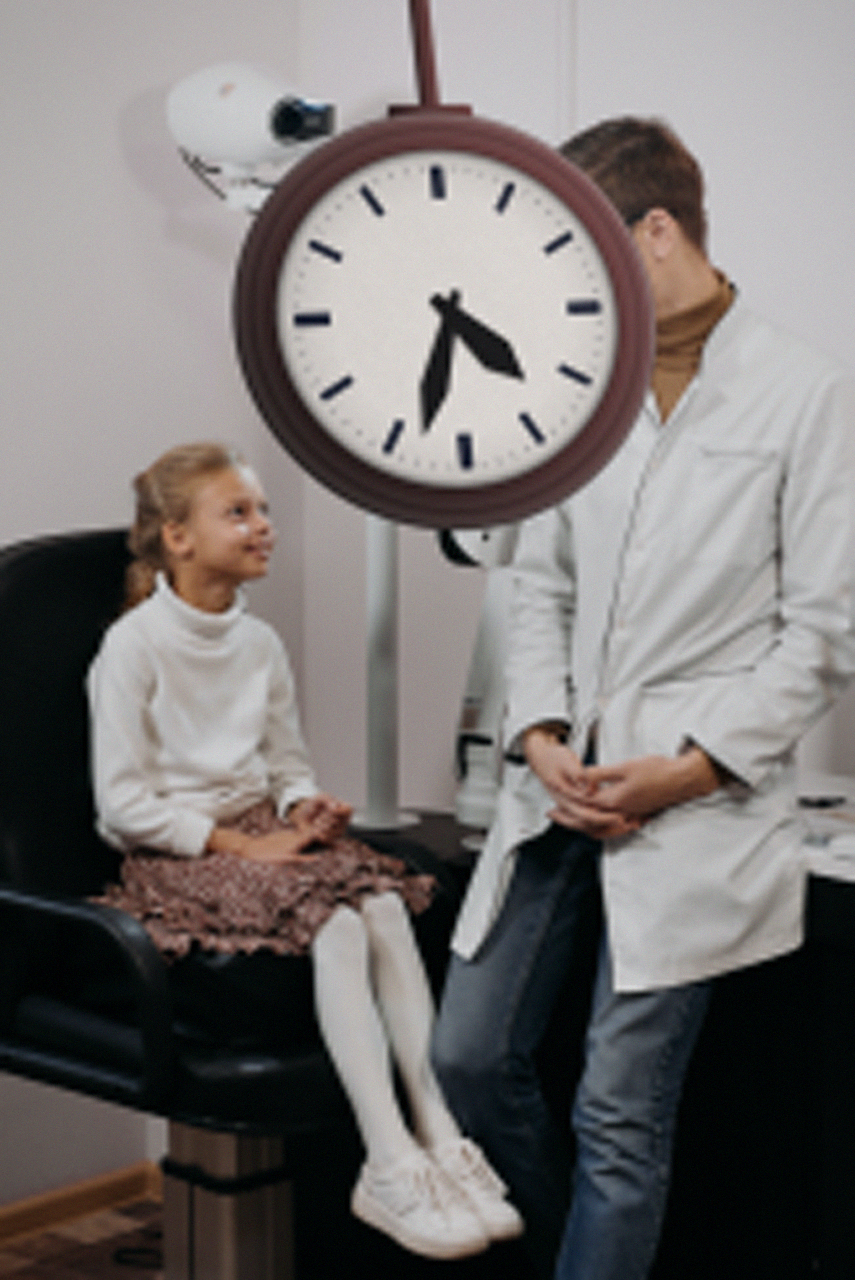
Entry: 4:33
